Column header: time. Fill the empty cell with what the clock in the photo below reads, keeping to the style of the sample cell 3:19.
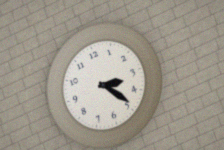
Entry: 3:24
